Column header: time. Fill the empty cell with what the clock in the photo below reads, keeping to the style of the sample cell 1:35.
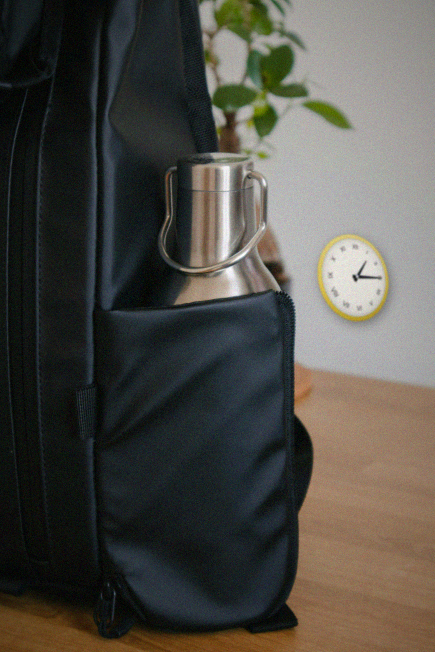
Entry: 1:15
